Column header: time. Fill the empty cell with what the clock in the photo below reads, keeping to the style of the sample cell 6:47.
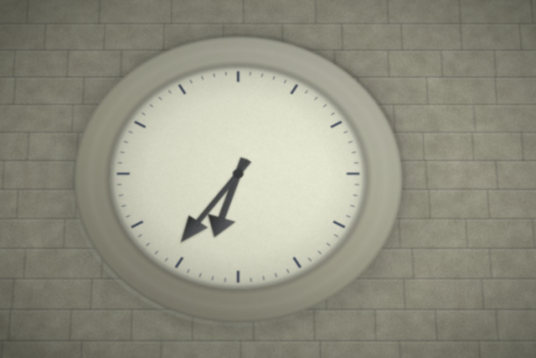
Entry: 6:36
